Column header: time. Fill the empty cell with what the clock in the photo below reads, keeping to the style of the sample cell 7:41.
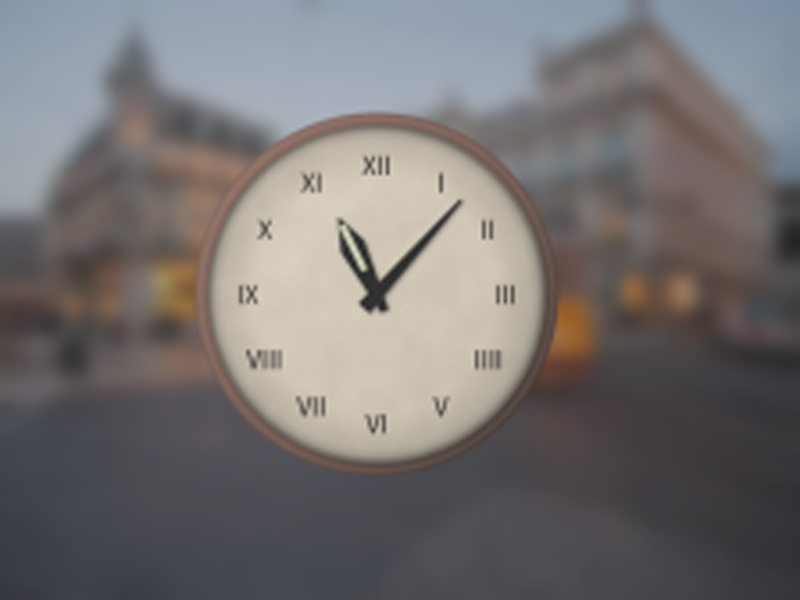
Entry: 11:07
